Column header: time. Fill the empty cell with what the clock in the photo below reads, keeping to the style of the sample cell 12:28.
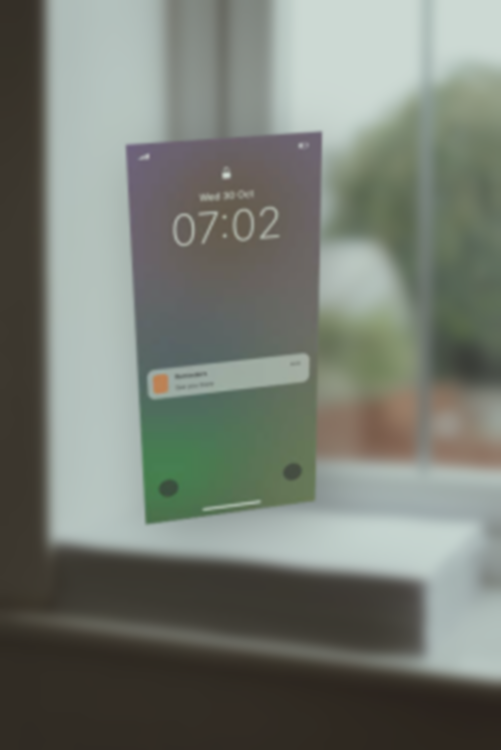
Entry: 7:02
